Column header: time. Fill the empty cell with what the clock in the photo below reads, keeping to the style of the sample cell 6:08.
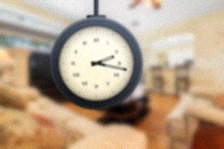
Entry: 2:17
